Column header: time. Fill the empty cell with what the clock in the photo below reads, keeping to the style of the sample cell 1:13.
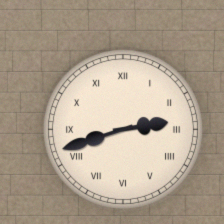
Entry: 2:42
